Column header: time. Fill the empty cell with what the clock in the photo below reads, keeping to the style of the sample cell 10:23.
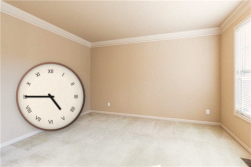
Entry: 4:45
